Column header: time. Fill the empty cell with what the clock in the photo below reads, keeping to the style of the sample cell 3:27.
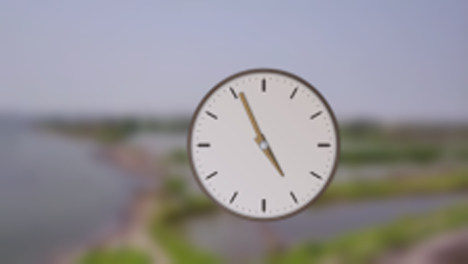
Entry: 4:56
